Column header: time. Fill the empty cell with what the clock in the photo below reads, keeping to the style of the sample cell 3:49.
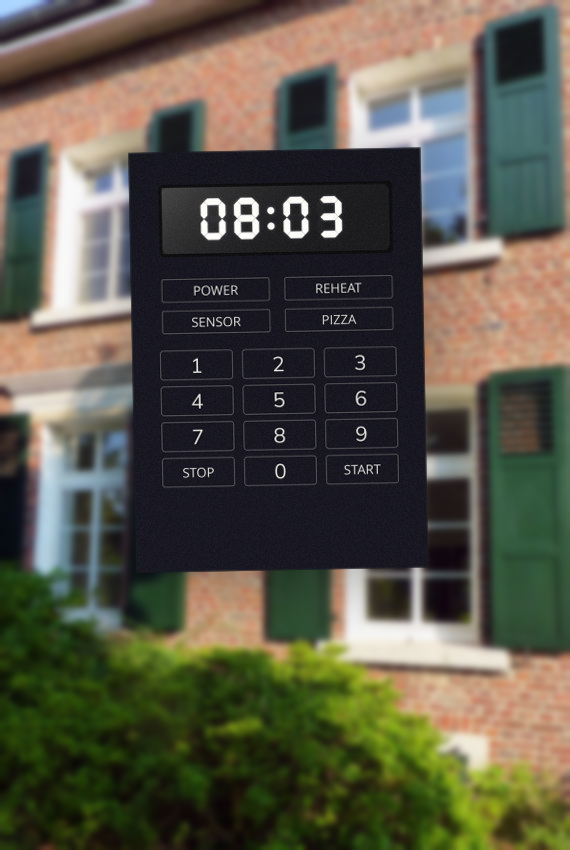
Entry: 8:03
